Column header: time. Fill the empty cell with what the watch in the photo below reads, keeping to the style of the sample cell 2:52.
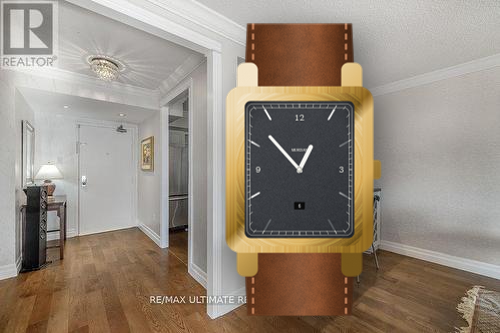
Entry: 12:53
